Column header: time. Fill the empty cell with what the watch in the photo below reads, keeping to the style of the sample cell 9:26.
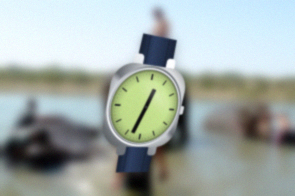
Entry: 12:33
